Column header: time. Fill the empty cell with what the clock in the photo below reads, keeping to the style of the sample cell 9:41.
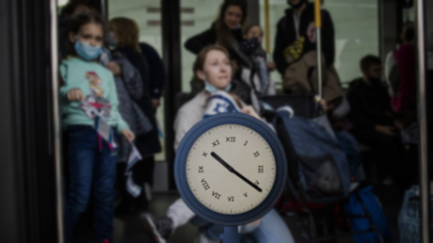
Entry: 10:21
